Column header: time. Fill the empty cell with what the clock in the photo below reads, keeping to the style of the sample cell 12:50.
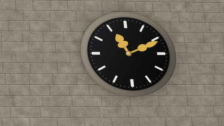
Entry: 11:11
